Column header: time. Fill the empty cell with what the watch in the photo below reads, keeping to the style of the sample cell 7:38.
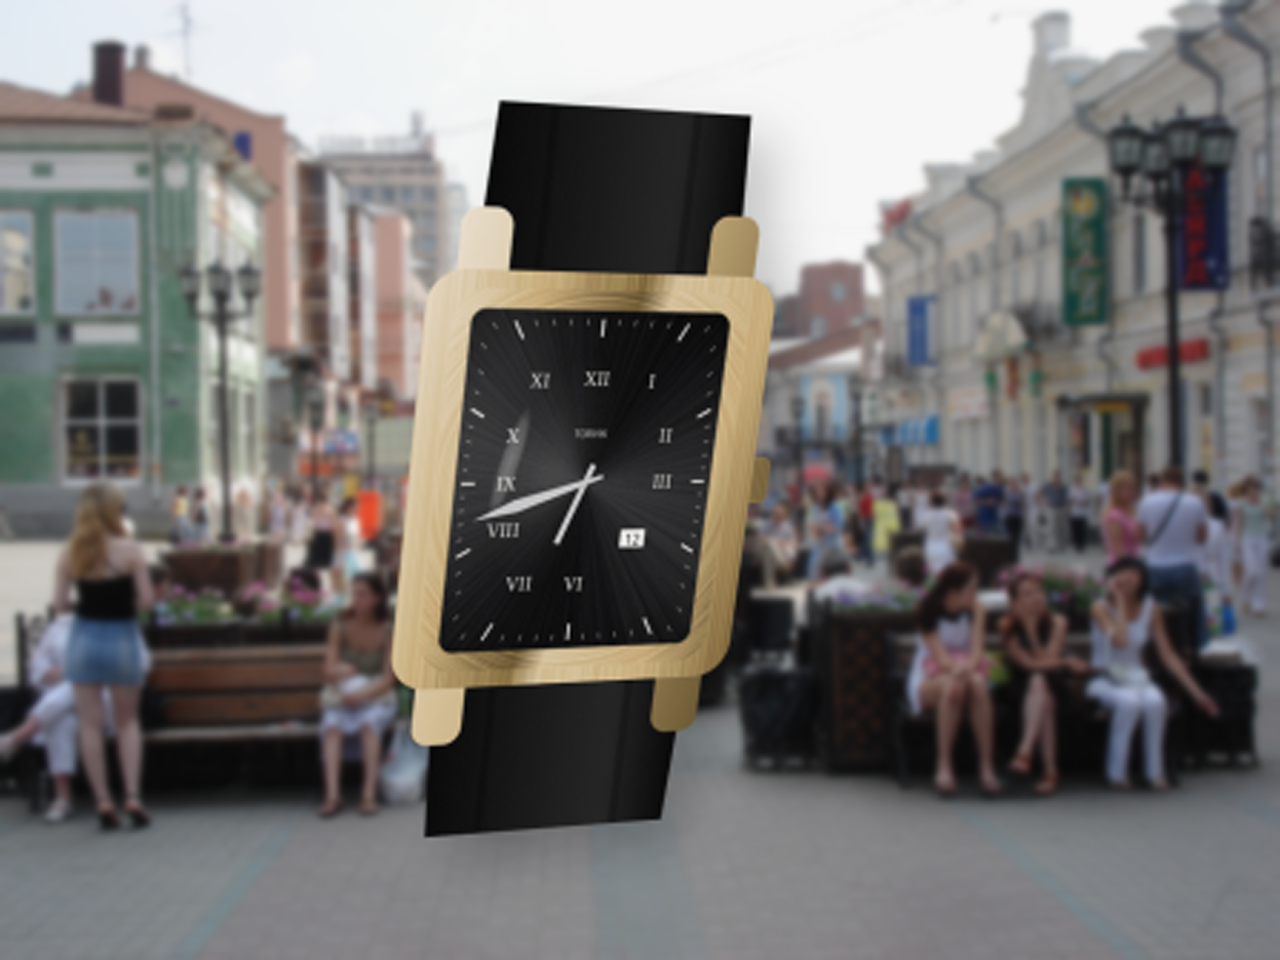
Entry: 6:42
